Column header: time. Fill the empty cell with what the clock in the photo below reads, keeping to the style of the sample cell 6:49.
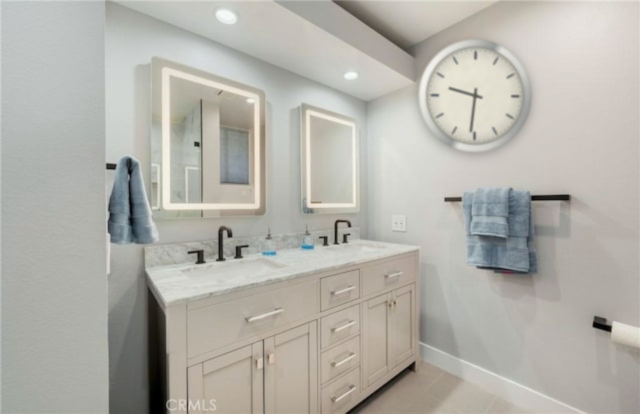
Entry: 9:31
